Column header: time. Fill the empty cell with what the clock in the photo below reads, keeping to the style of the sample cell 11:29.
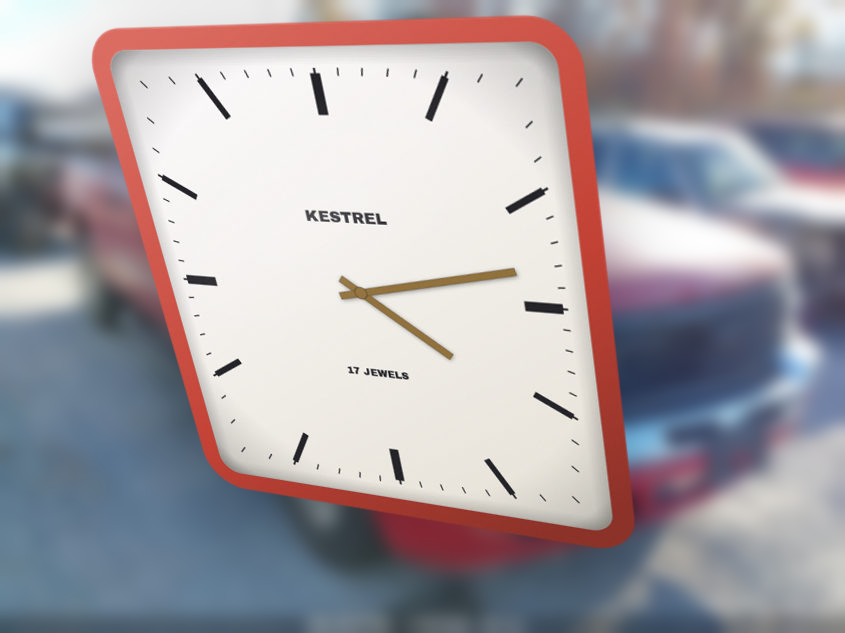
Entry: 4:13
